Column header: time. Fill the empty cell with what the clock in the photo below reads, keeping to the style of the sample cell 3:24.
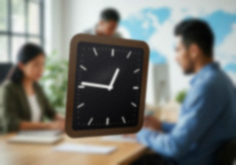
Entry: 12:46
